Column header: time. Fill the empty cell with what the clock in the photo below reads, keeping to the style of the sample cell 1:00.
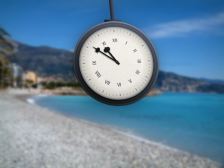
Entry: 10:51
